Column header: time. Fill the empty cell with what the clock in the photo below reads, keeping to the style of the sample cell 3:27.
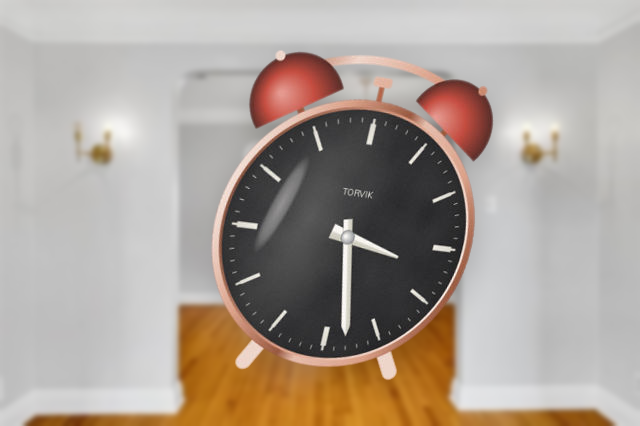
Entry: 3:28
